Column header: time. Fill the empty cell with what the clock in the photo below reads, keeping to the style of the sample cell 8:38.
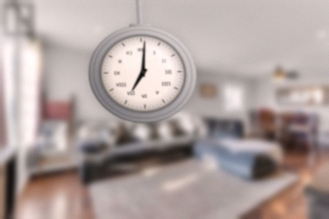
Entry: 7:01
